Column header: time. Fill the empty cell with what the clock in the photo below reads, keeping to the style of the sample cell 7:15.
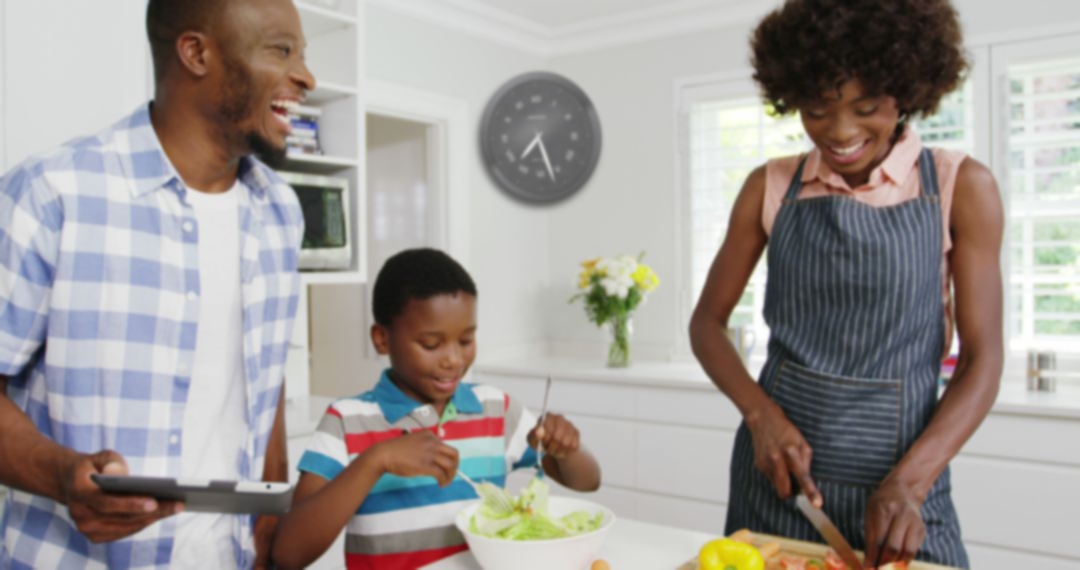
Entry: 7:27
